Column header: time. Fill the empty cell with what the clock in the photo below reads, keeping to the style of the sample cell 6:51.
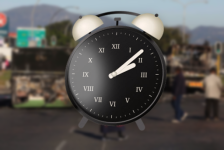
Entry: 2:08
